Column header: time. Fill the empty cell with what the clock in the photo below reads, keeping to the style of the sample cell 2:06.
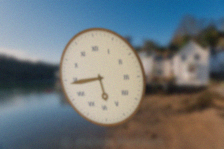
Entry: 5:44
